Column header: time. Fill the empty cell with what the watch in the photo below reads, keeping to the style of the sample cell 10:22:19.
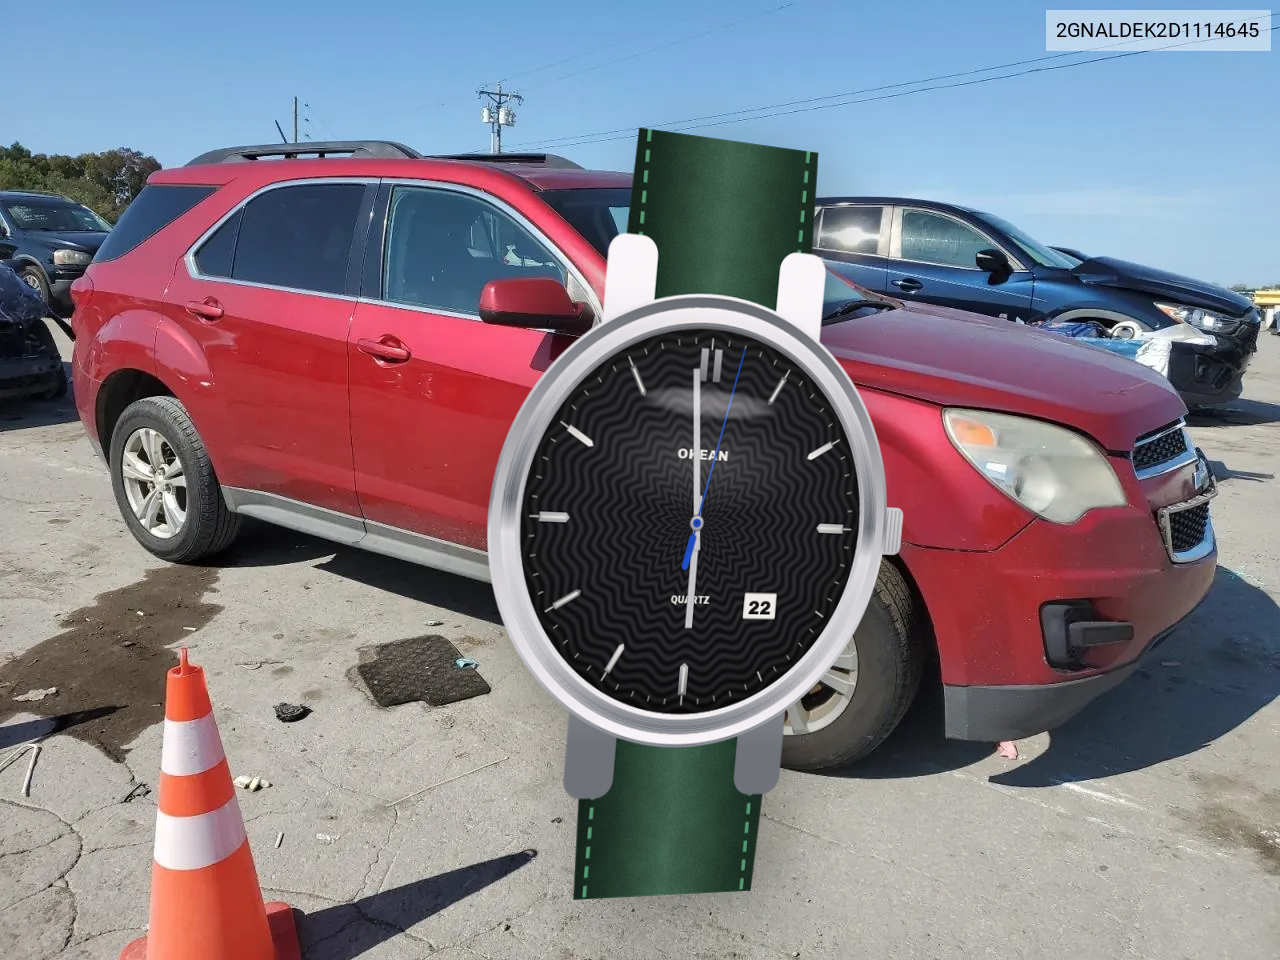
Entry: 5:59:02
